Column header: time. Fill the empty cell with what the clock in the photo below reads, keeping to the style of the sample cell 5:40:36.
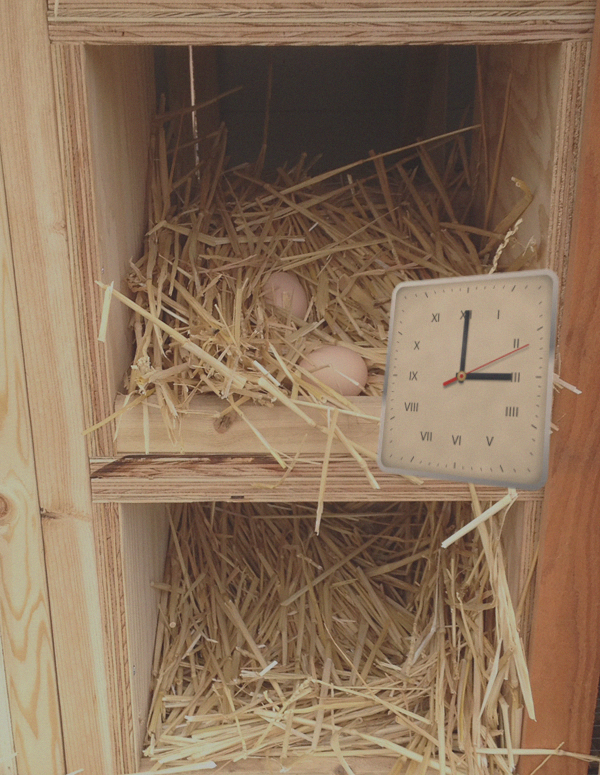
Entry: 3:00:11
